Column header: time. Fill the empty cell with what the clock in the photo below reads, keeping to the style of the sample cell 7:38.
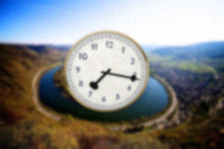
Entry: 7:16
